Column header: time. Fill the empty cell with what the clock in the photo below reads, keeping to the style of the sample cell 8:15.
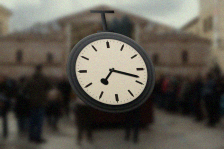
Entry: 7:18
